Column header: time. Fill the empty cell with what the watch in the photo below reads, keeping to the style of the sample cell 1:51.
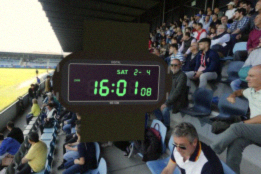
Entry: 16:01
